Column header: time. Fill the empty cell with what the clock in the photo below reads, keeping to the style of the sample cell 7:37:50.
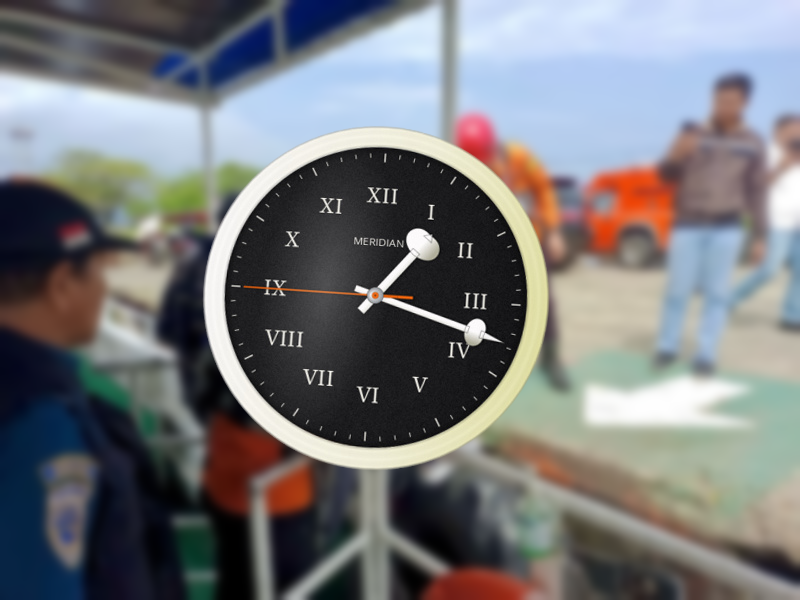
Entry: 1:17:45
